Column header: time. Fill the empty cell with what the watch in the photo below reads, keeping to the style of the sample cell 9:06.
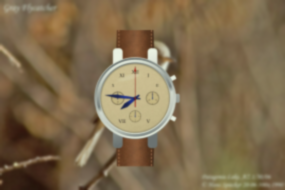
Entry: 7:46
